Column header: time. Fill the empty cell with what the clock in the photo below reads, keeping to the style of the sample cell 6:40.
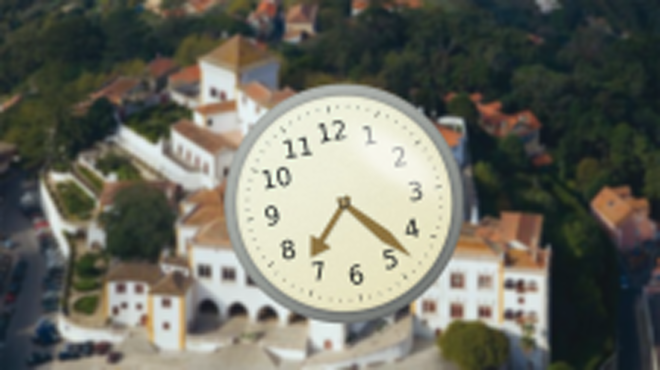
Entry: 7:23
